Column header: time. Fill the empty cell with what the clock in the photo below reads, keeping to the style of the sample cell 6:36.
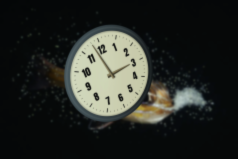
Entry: 2:58
